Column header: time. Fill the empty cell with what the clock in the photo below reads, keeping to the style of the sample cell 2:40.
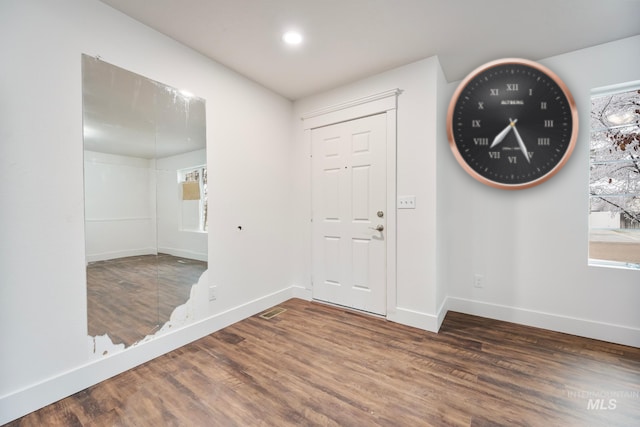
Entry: 7:26
